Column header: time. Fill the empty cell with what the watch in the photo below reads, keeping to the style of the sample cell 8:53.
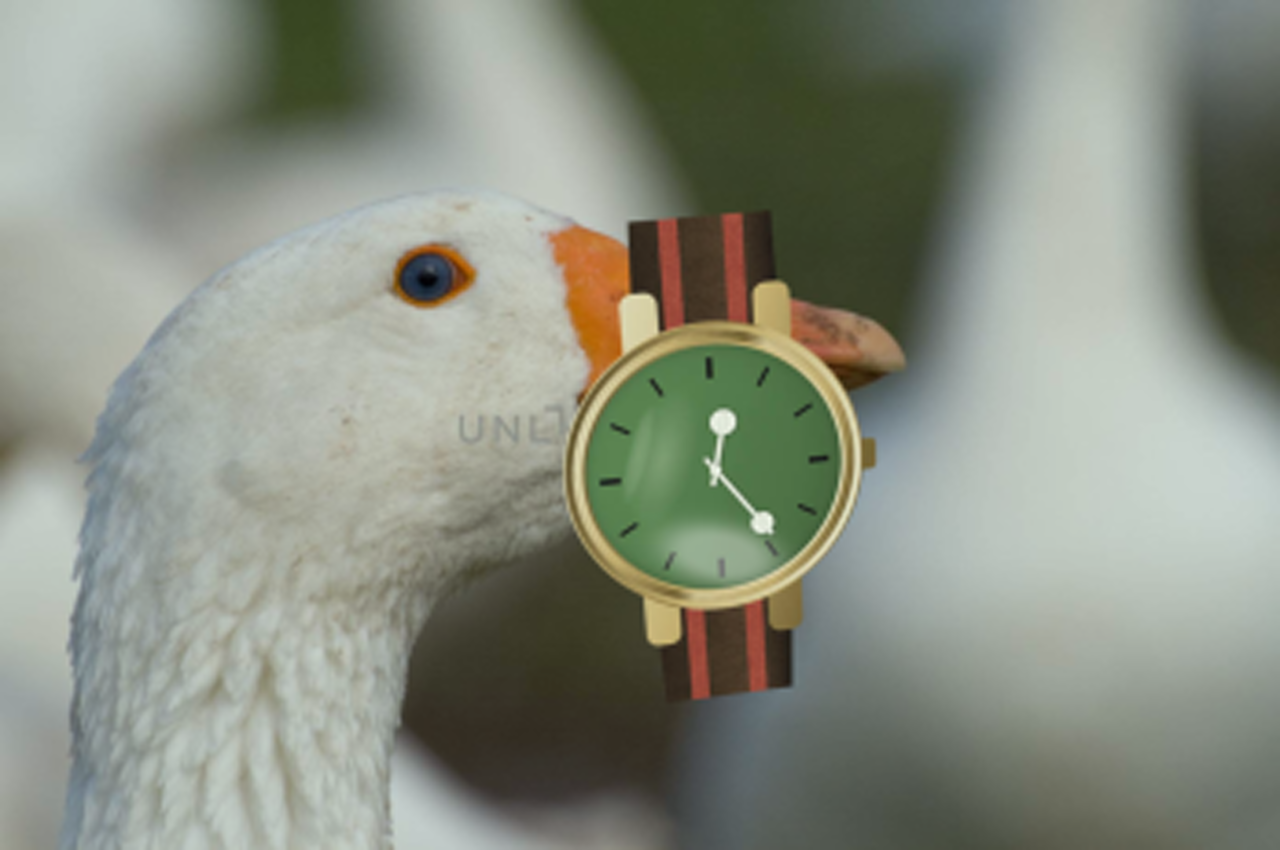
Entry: 12:24
